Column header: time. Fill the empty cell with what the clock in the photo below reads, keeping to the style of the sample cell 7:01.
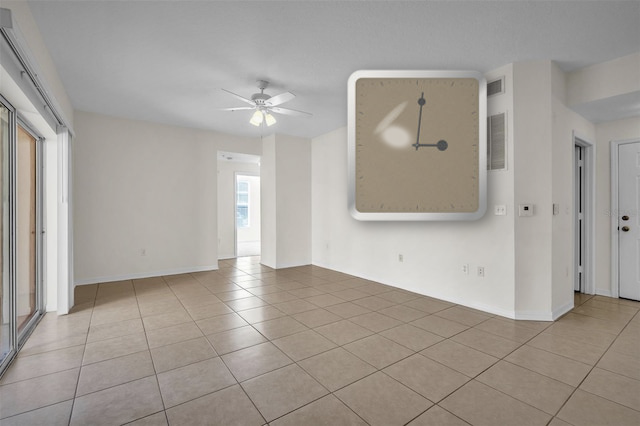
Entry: 3:01
